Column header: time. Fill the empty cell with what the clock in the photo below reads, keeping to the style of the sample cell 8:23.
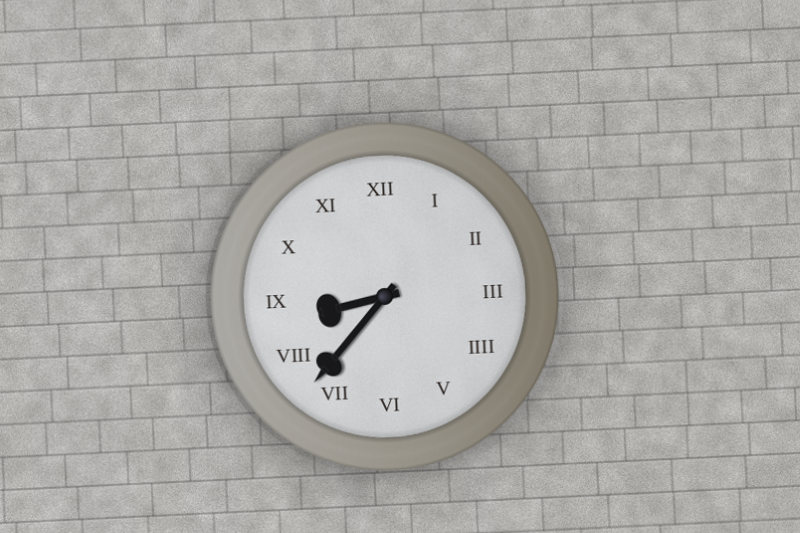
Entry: 8:37
